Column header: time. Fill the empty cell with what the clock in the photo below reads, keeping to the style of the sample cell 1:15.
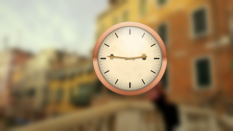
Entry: 2:46
